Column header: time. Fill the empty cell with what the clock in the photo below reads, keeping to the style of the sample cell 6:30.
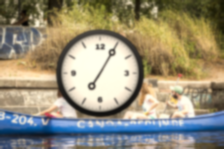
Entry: 7:05
